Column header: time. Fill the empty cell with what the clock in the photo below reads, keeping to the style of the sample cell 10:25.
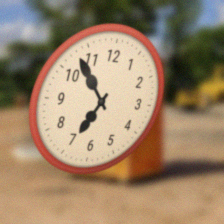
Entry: 6:53
